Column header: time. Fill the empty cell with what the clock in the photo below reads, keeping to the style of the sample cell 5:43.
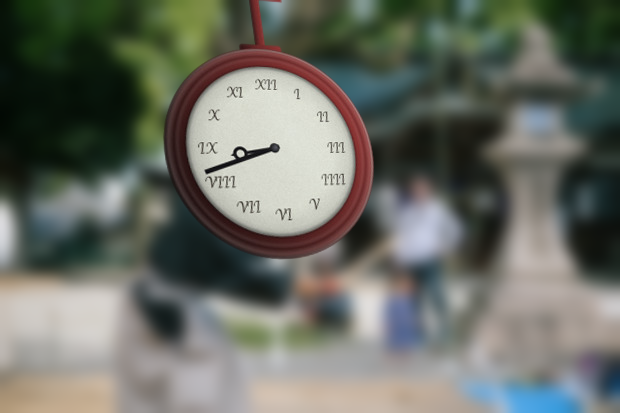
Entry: 8:42
